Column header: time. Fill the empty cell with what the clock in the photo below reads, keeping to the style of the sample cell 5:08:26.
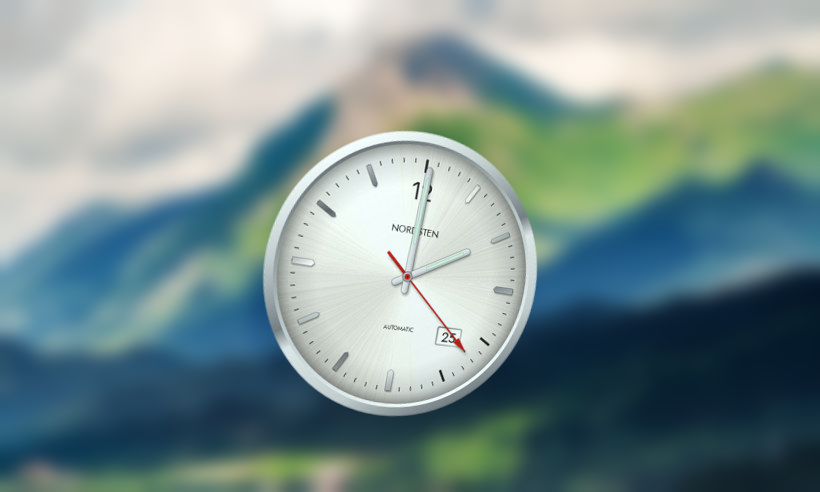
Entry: 2:00:22
